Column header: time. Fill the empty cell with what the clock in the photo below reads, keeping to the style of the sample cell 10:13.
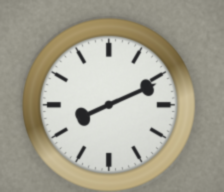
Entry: 8:11
